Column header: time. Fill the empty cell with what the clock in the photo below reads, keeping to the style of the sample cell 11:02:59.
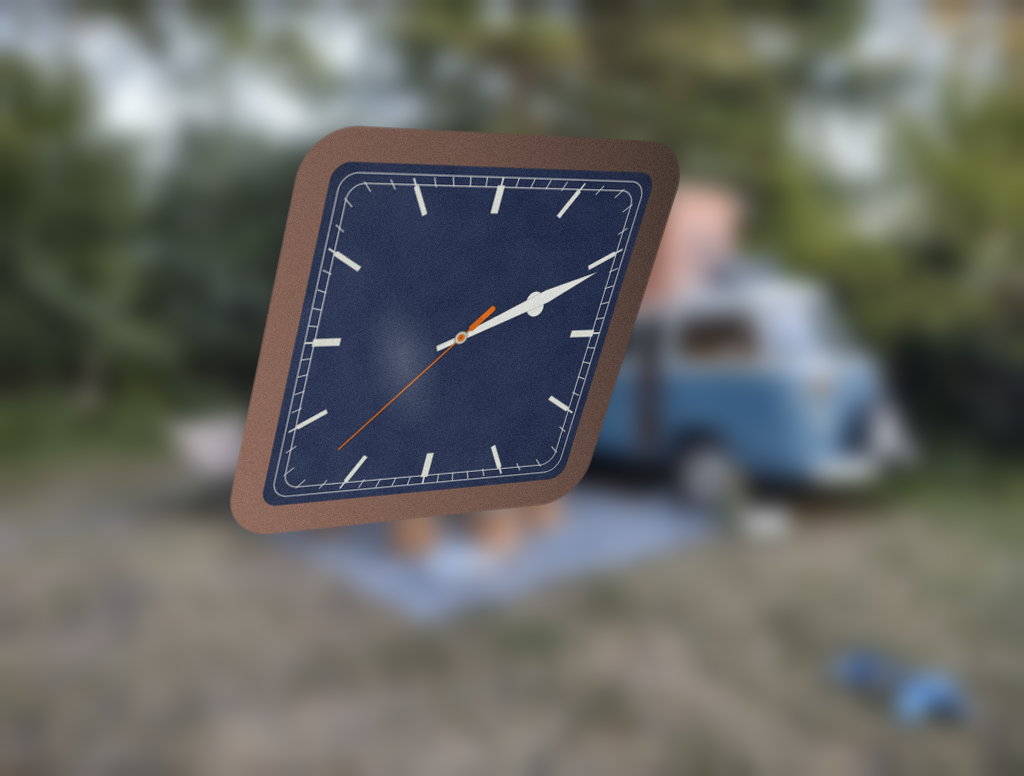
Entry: 2:10:37
